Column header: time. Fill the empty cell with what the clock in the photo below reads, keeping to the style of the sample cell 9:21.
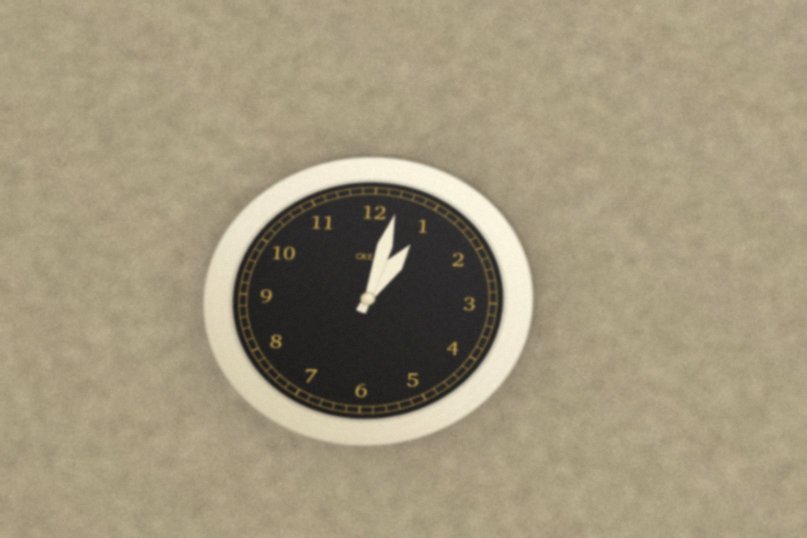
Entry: 1:02
